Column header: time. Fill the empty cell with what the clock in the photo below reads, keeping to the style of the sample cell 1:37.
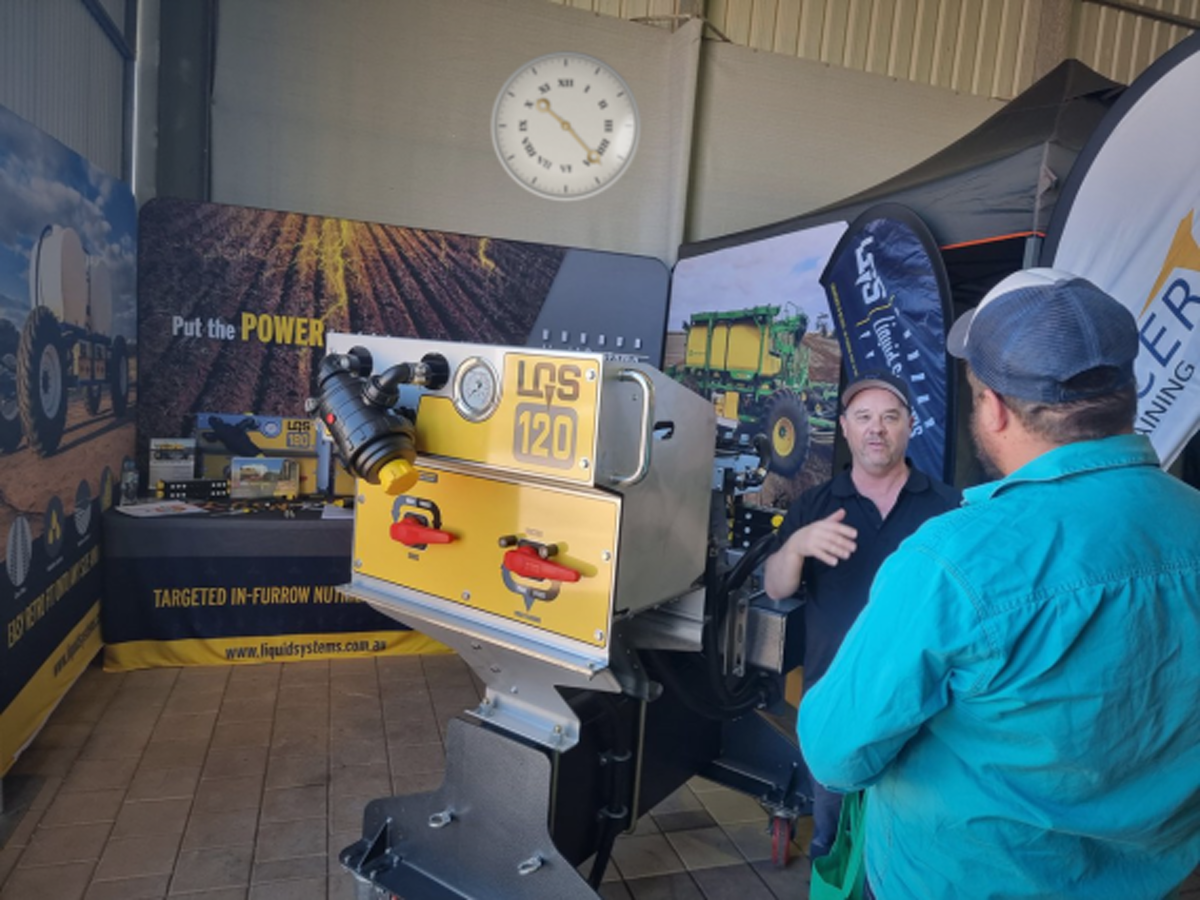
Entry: 10:23
